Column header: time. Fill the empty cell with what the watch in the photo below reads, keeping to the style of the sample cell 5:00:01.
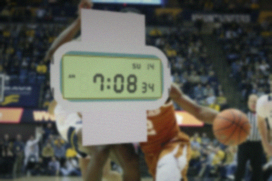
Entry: 7:08:34
